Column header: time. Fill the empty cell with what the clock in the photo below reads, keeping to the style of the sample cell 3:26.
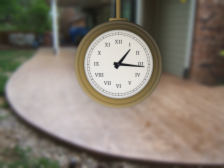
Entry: 1:16
